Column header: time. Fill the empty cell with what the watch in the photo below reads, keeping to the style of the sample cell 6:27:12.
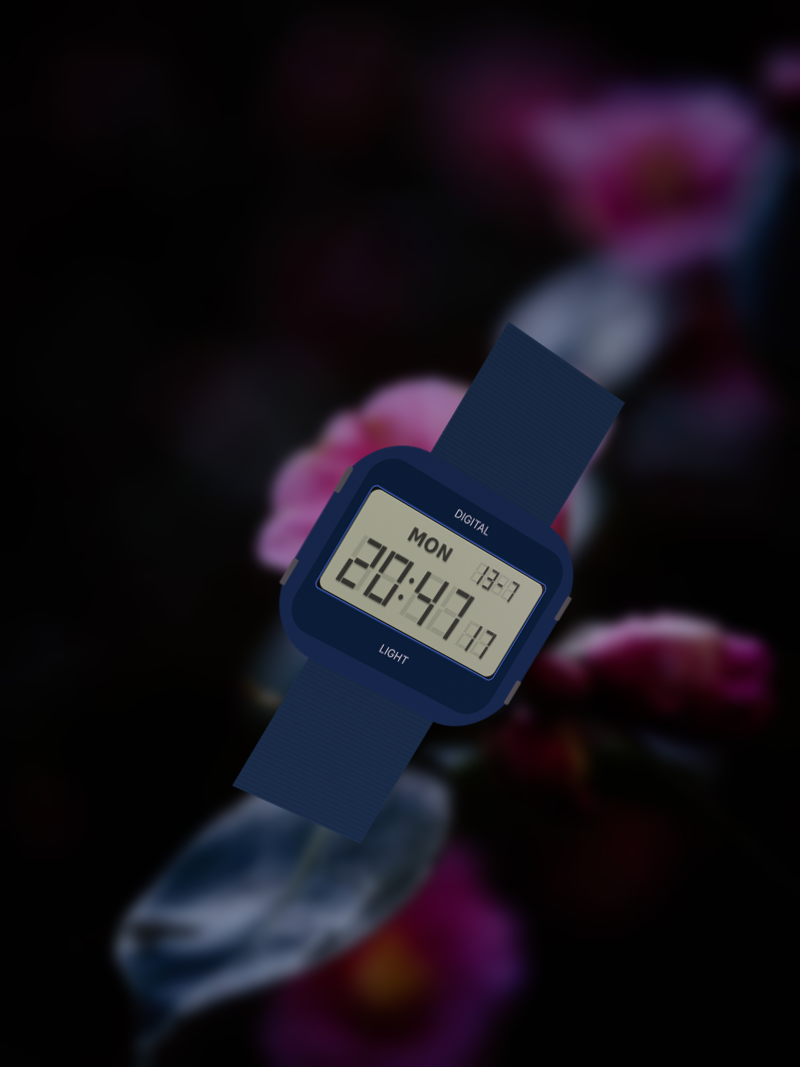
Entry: 20:47:17
